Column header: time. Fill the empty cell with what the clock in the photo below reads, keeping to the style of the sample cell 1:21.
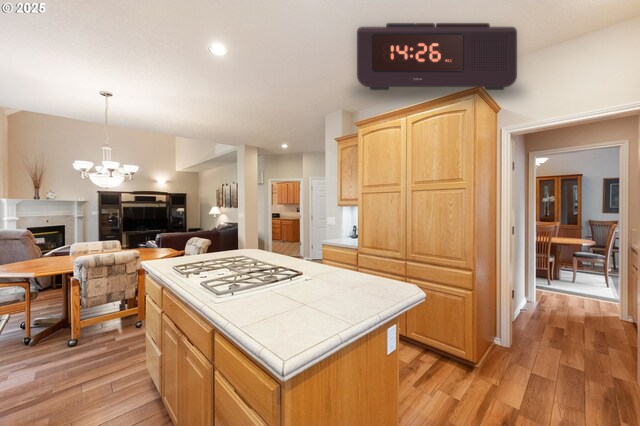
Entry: 14:26
